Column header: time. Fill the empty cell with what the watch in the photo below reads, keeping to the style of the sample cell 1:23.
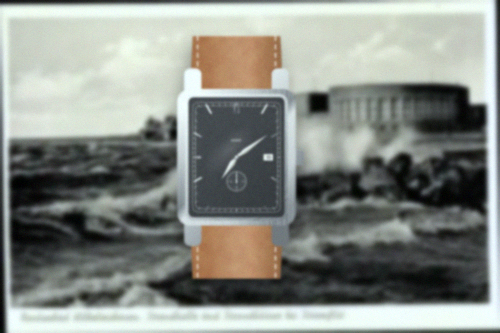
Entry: 7:09
